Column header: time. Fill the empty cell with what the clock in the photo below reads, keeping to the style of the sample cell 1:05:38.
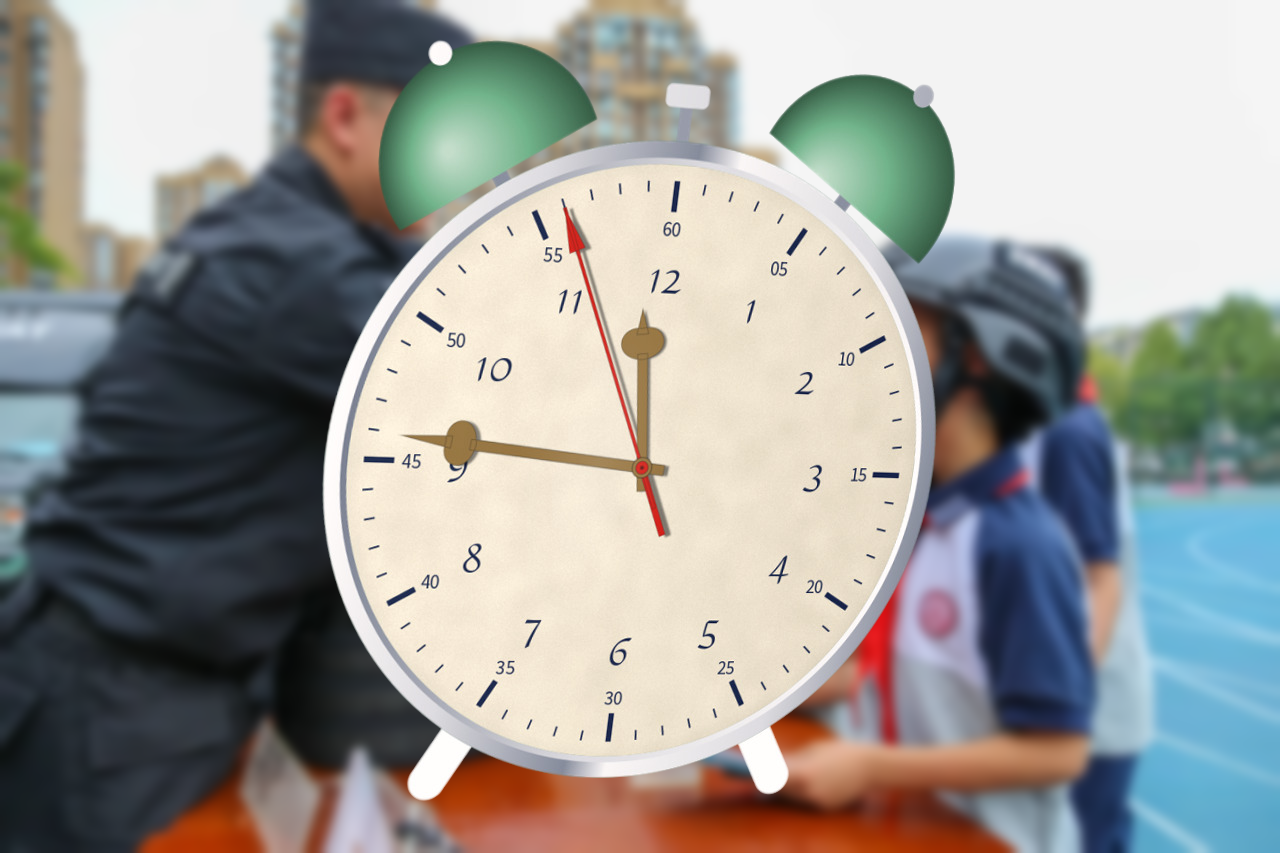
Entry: 11:45:56
